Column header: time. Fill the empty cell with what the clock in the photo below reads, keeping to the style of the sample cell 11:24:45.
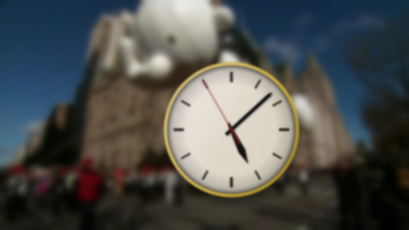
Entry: 5:07:55
